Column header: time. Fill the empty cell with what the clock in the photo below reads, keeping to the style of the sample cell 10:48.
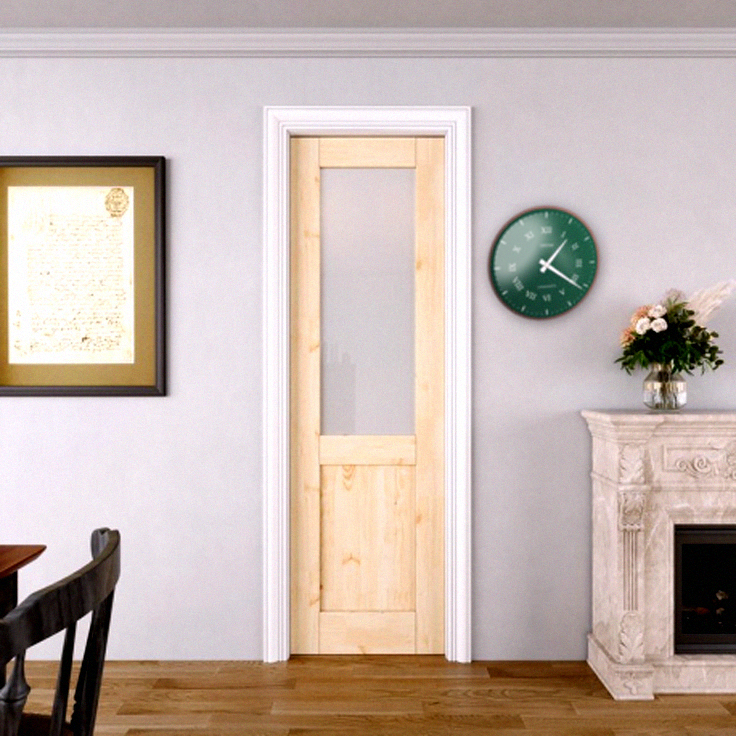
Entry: 1:21
